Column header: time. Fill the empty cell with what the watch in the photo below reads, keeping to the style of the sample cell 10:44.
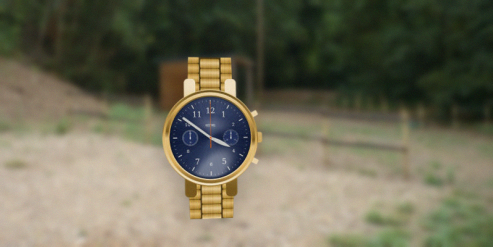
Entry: 3:51
